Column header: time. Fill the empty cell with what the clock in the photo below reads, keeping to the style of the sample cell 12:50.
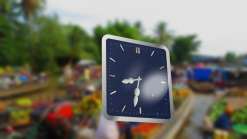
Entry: 8:32
